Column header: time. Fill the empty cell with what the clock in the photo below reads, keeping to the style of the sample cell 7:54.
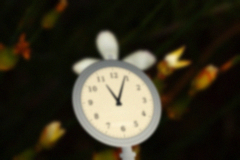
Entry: 11:04
